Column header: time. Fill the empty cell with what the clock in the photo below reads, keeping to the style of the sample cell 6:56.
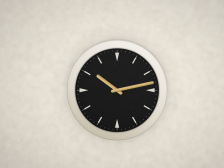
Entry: 10:13
